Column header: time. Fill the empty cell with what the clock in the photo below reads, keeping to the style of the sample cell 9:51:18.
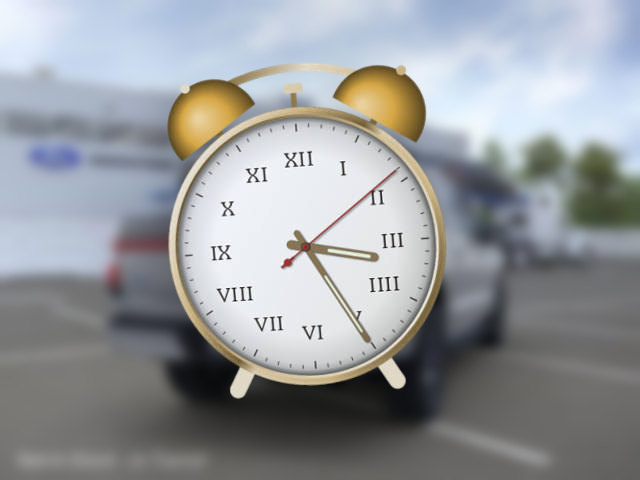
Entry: 3:25:09
